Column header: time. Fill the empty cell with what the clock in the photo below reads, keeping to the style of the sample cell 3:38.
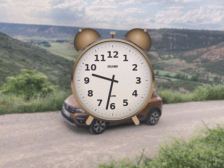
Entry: 9:32
